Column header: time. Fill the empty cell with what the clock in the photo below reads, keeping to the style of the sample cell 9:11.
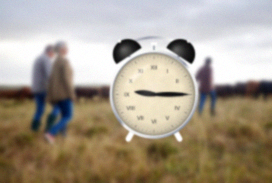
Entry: 9:15
